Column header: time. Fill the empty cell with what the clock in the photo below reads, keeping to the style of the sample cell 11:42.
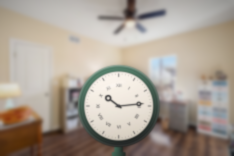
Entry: 10:14
